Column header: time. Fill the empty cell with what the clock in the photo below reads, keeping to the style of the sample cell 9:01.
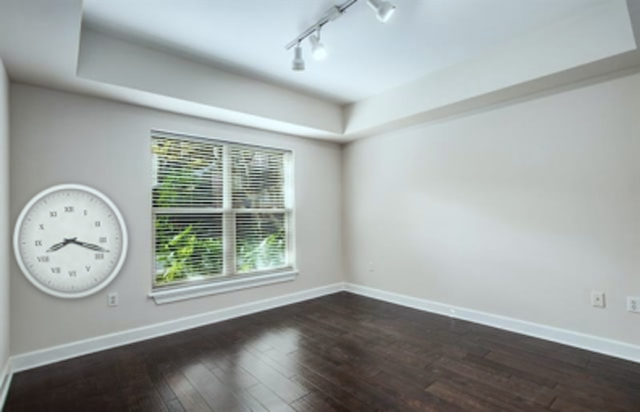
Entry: 8:18
